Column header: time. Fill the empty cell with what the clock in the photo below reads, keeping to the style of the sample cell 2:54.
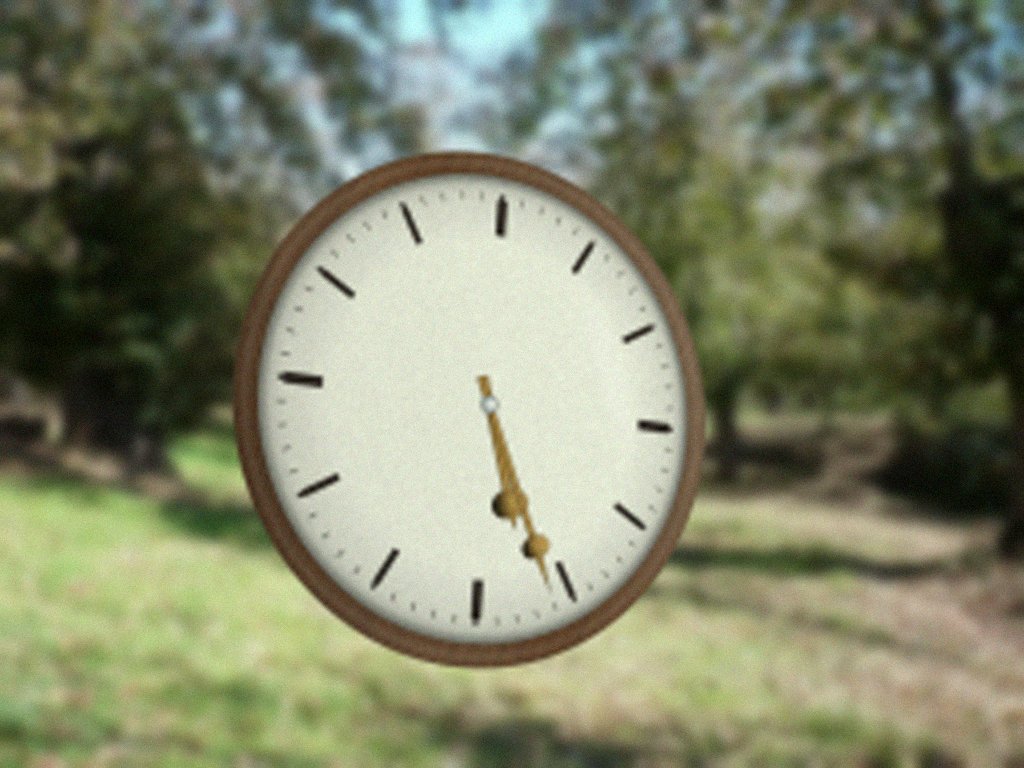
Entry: 5:26
